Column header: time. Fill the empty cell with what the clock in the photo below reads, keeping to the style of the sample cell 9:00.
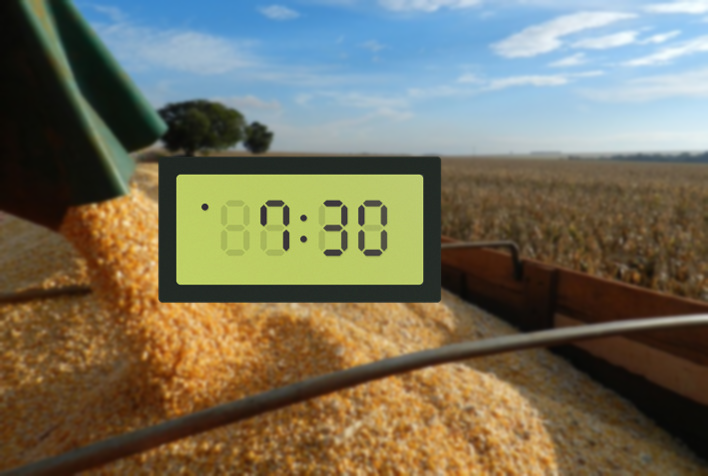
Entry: 7:30
